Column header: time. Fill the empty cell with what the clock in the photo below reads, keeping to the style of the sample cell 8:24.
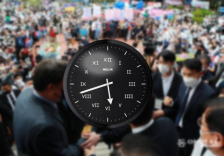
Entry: 5:42
